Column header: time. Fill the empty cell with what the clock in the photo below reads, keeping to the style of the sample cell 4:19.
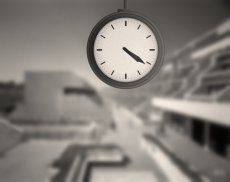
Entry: 4:21
